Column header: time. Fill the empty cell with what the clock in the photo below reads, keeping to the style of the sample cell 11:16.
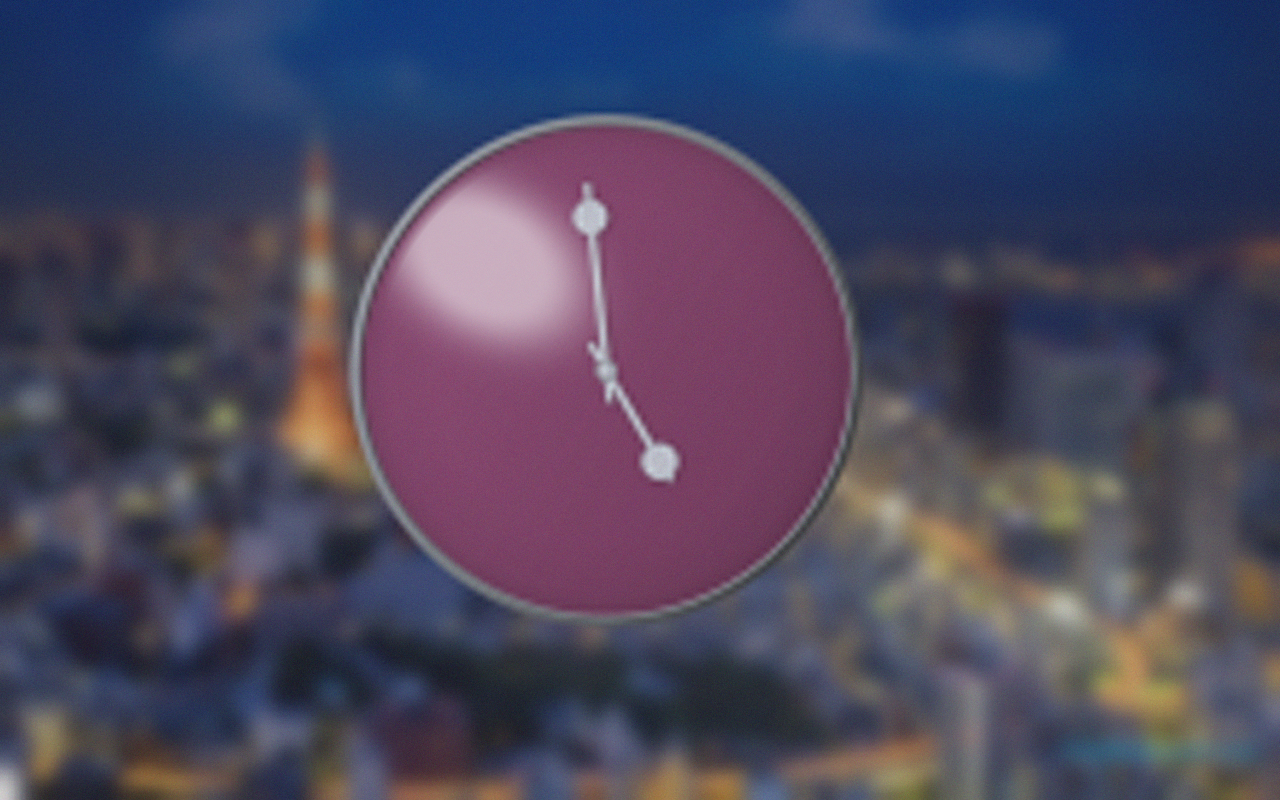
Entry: 4:59
